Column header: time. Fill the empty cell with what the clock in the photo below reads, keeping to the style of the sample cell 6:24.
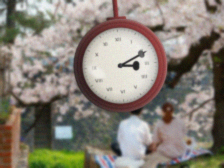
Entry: 3:11
